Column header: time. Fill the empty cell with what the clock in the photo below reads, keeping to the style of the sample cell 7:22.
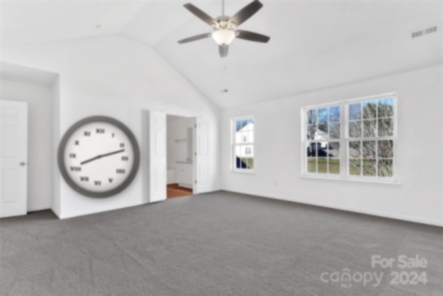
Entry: 8:12
